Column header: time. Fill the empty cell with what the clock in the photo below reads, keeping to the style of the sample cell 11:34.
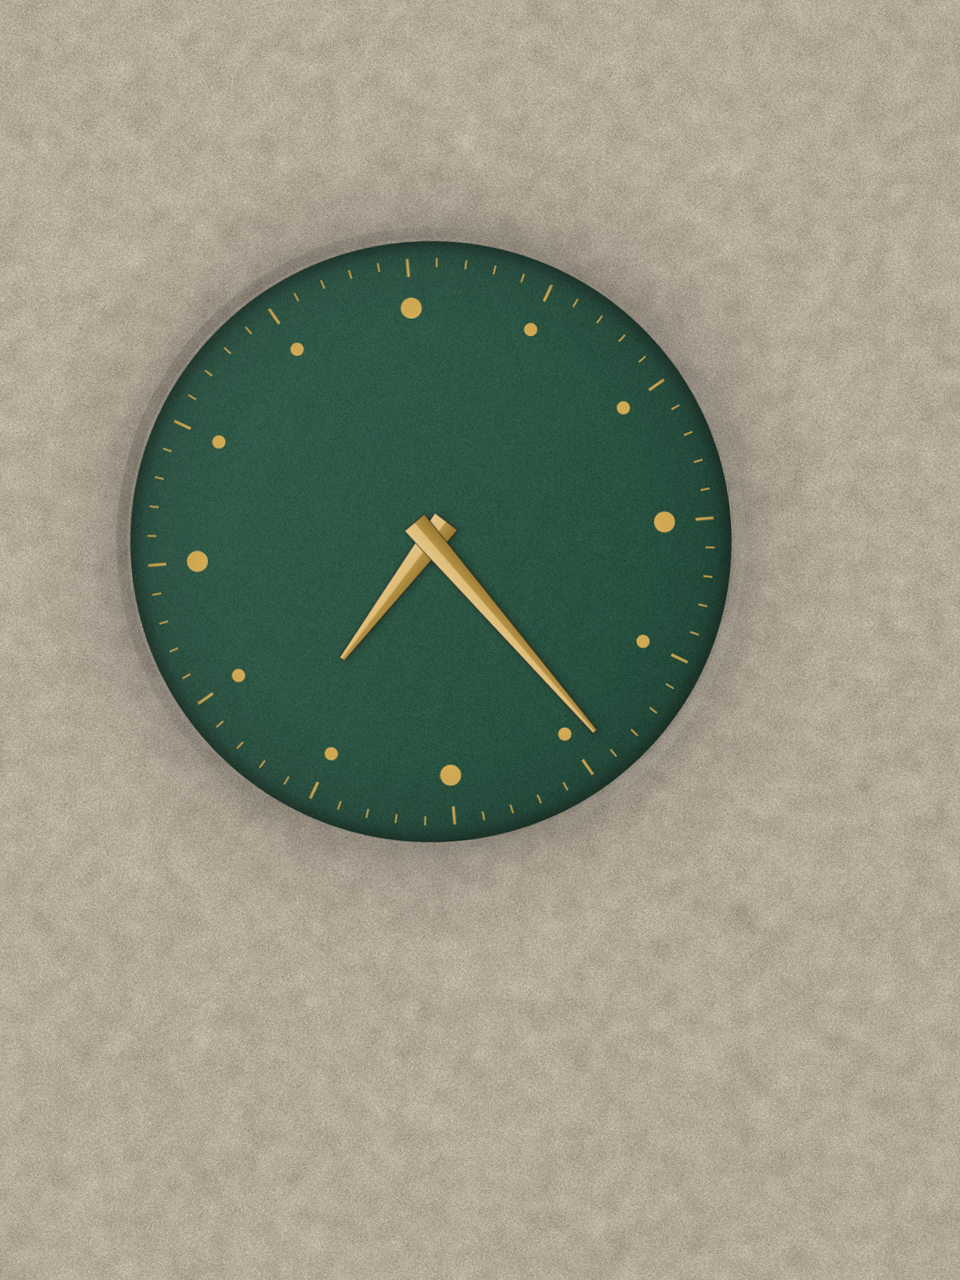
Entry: 7:24
